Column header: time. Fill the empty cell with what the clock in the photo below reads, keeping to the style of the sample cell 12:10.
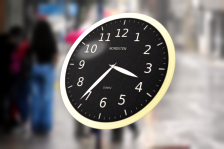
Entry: 3:36
